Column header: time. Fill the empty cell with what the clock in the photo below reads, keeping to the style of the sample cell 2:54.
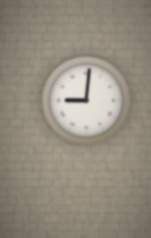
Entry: 9:01
